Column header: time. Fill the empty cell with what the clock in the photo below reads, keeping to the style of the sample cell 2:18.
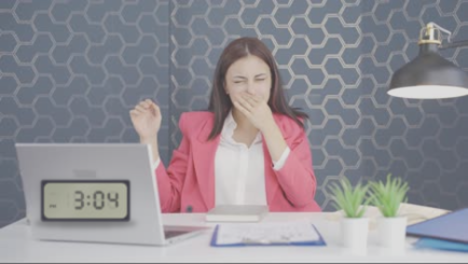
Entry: 3:04
